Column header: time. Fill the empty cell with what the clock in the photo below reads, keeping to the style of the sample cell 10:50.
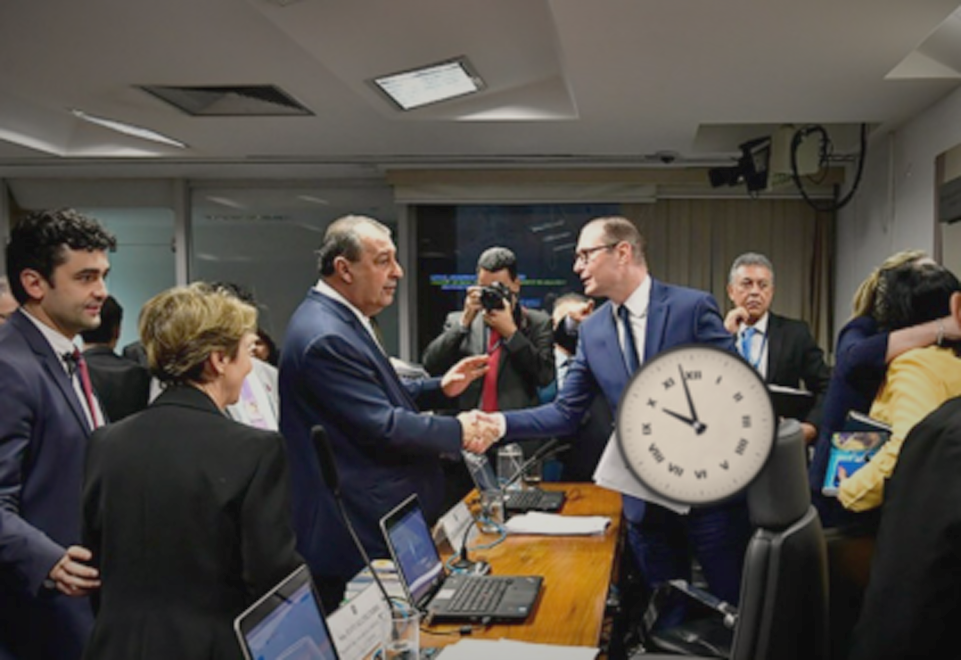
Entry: 9:58
